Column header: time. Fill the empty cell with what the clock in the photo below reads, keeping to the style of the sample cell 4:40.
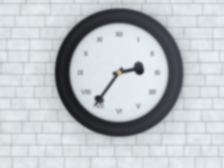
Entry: 2:36
